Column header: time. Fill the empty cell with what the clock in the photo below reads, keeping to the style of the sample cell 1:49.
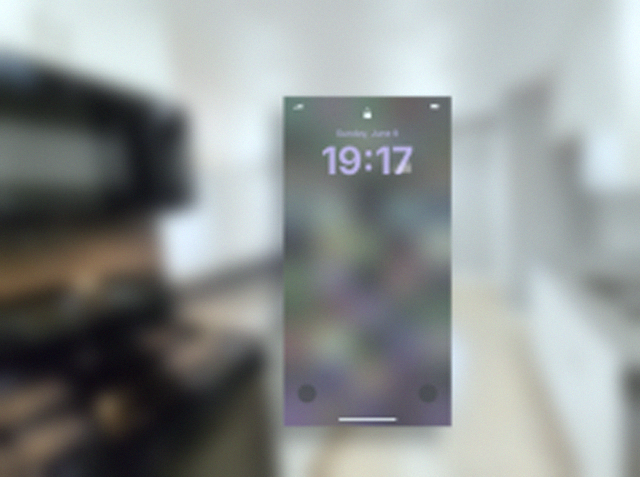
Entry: 19:17
